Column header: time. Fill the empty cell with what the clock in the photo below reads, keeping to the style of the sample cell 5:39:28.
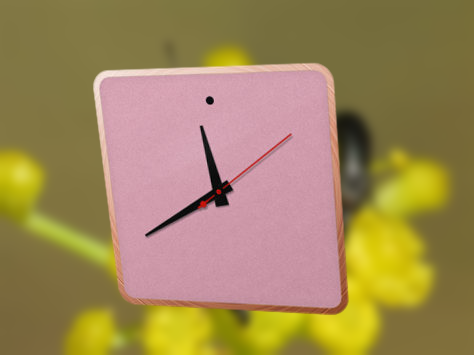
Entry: 11:40:09
